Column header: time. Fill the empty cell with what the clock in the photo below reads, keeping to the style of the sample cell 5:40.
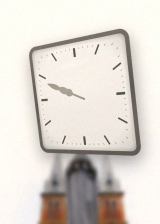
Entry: 9:49
